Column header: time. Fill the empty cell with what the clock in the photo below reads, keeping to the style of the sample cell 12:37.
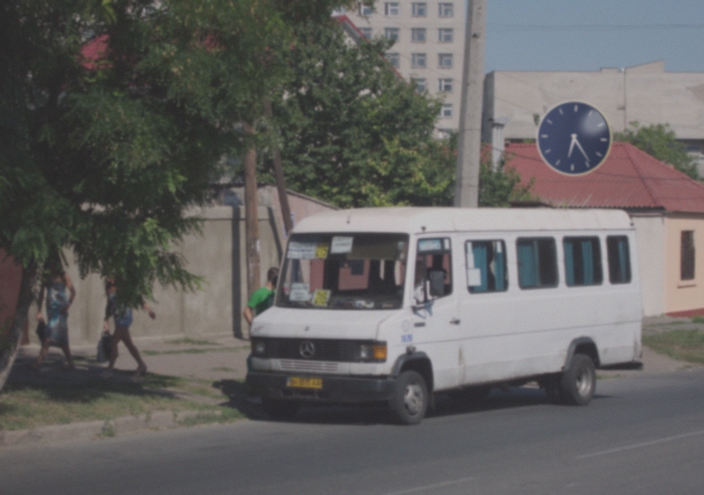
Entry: 6:24
